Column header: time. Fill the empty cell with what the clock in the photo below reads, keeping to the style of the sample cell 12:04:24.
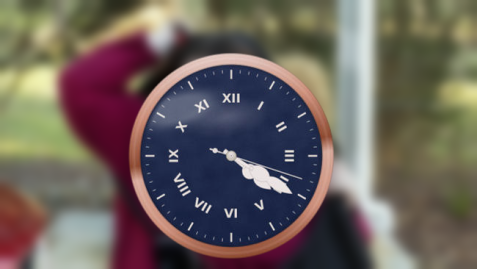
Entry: 4:20:18
